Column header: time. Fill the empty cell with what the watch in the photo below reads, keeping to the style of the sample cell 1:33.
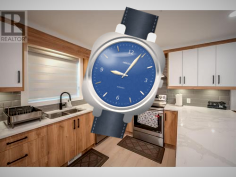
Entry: 9:04
